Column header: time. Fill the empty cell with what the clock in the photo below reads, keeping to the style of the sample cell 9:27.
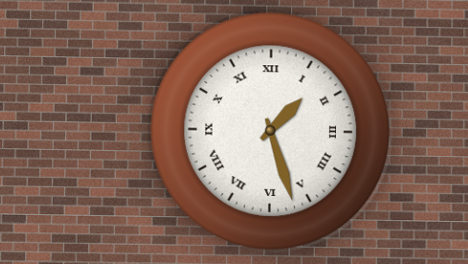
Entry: 1:27
